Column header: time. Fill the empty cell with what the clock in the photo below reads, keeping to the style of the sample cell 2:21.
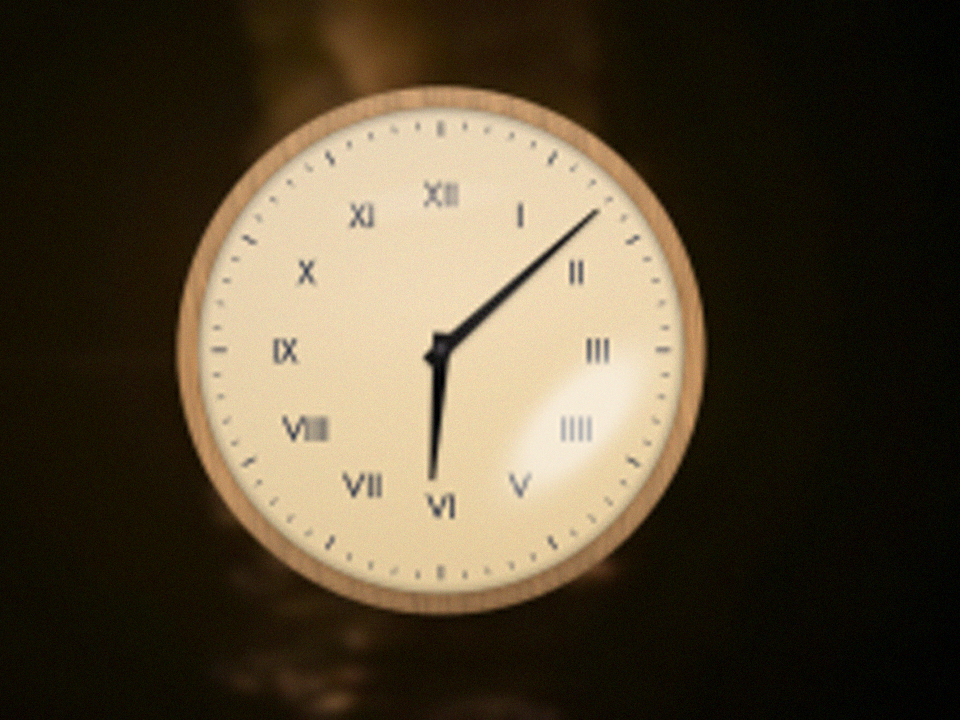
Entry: 6:08
